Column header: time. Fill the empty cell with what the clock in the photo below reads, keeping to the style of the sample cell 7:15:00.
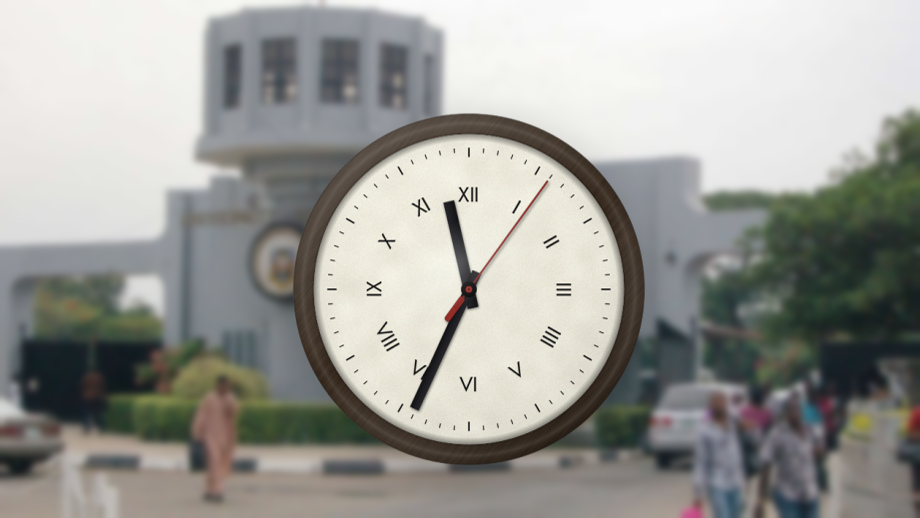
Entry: 11:34:06
